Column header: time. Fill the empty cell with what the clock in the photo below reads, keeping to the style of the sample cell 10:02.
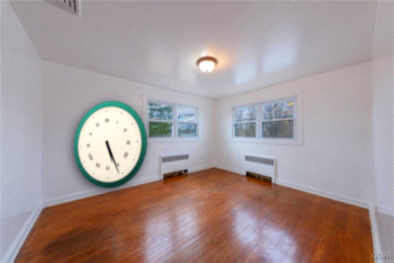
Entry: 5:26
